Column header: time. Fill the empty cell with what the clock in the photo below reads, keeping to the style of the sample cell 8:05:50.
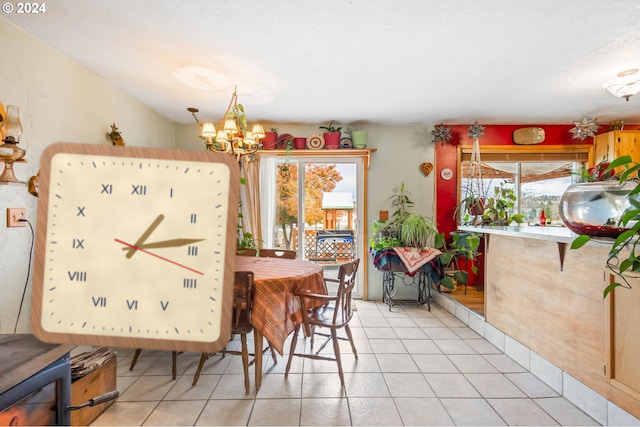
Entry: 1:13:18
